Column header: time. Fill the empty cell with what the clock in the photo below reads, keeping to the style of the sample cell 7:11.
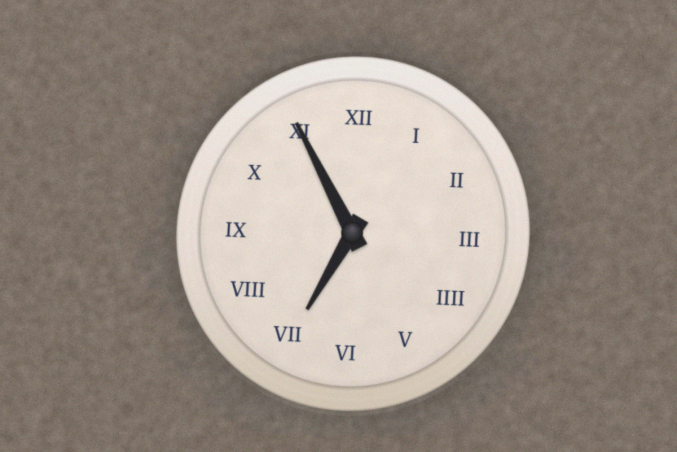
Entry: 6:55
